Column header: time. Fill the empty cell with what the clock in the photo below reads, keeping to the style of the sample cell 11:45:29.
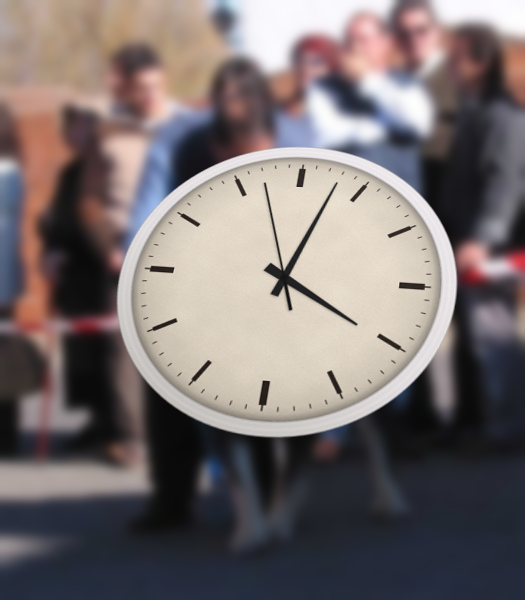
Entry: 4:02:57
